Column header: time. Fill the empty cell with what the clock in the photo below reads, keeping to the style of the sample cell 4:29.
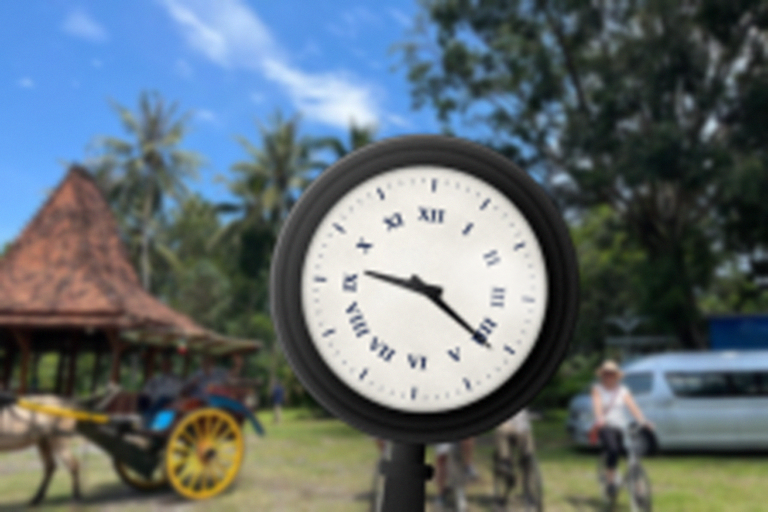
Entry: 9:21
